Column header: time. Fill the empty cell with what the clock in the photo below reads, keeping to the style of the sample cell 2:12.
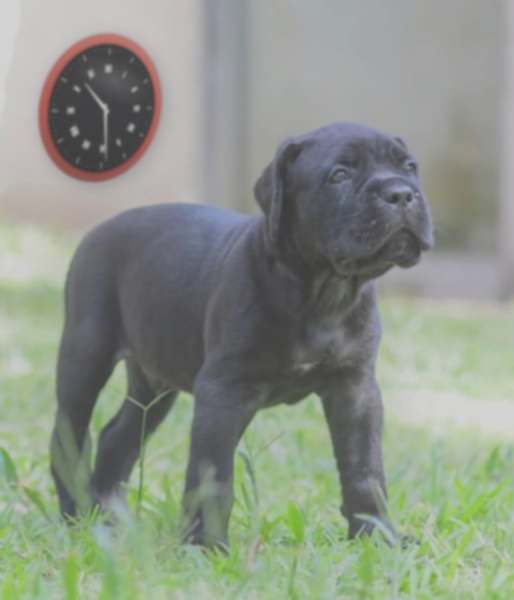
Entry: 10:29
